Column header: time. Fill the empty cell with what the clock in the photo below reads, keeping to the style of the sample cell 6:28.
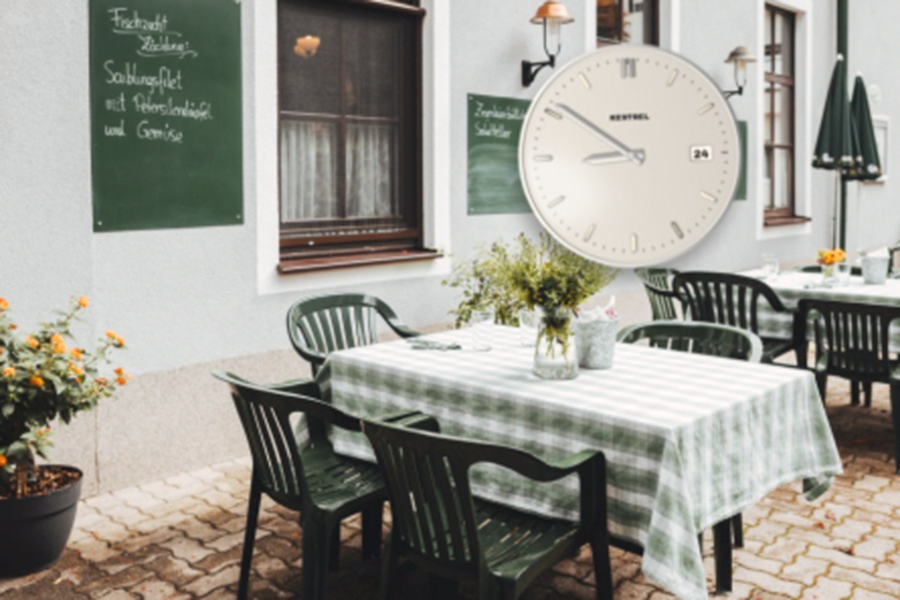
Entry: 8:51
